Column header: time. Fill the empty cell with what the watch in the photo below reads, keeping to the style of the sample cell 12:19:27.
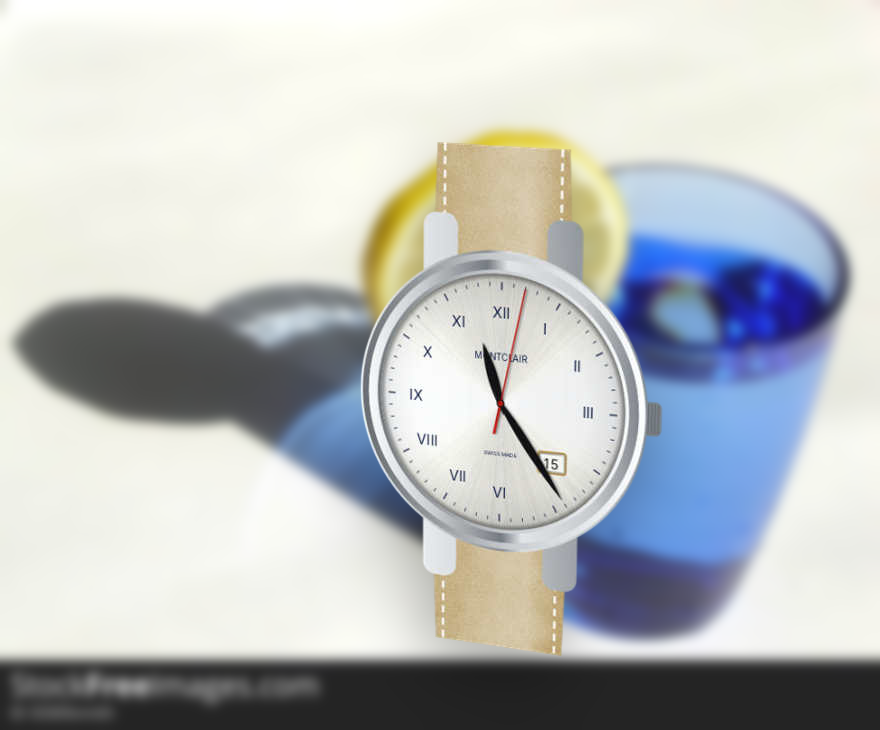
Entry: 11:24:02
